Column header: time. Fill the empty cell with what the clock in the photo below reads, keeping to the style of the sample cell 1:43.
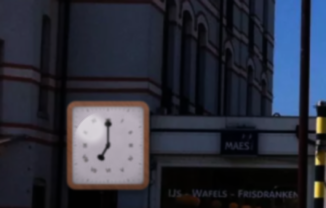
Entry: 7:00
